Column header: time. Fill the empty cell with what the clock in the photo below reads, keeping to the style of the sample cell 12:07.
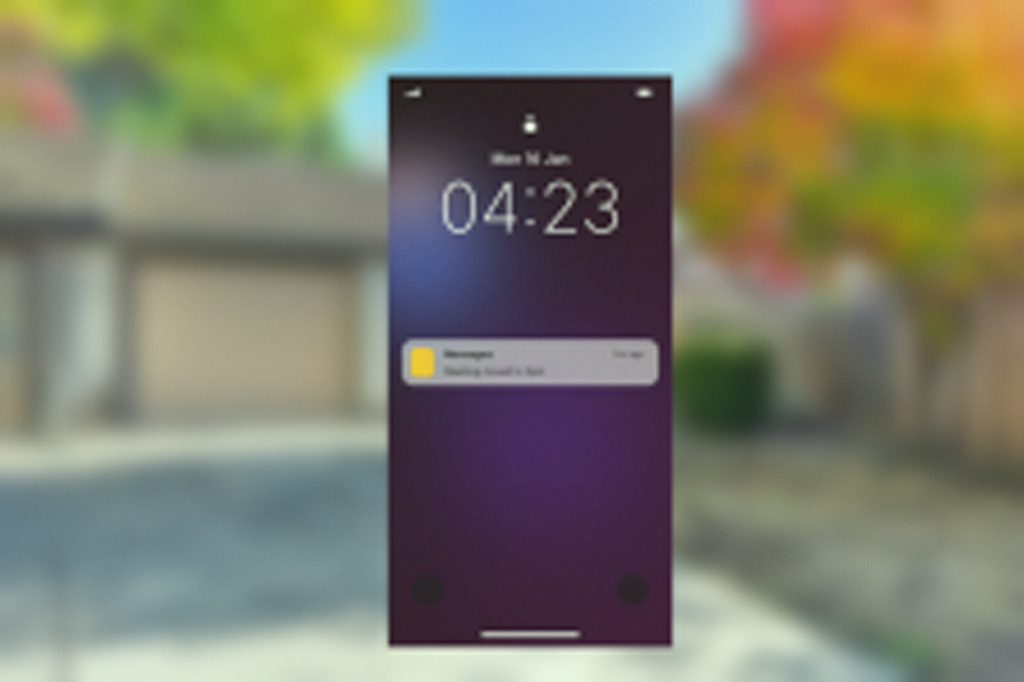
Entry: 4:23
